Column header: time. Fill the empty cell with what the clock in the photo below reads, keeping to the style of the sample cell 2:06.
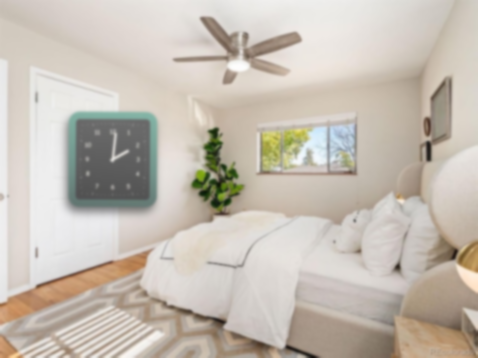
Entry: 2:01
